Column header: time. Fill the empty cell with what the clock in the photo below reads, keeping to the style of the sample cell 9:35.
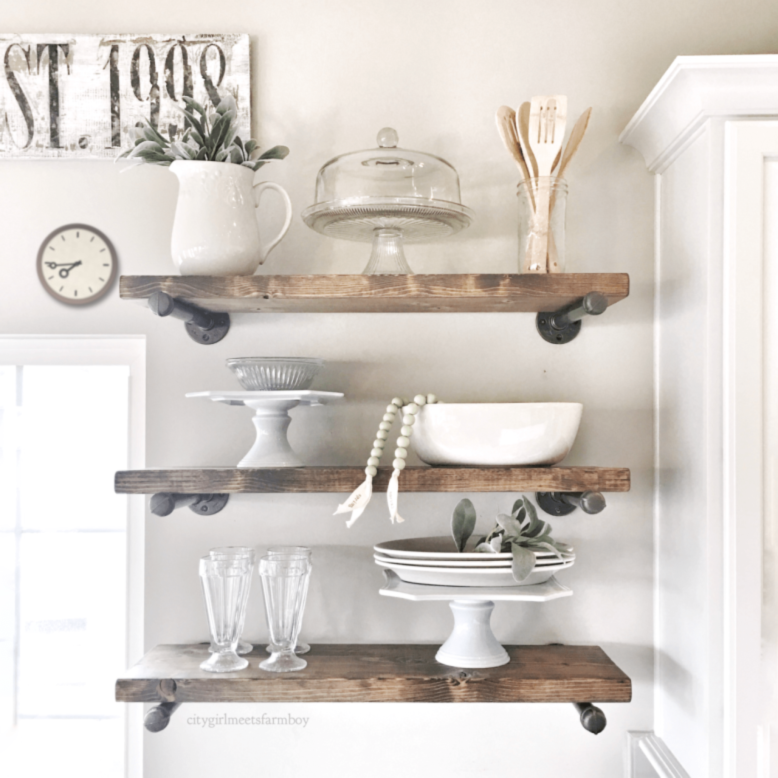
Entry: 7:44
